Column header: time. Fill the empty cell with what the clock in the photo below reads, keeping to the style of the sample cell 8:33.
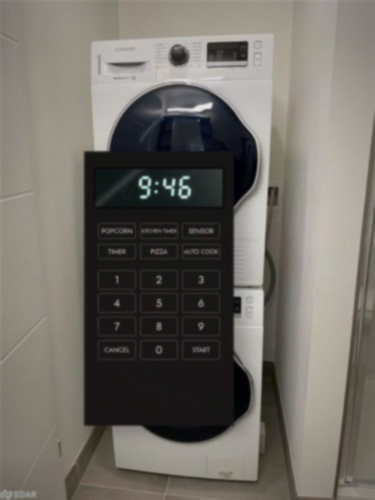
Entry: 9:46
